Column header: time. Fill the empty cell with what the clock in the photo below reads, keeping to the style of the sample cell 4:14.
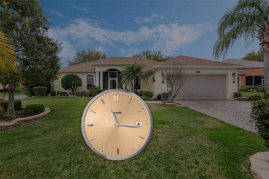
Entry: 11:16
